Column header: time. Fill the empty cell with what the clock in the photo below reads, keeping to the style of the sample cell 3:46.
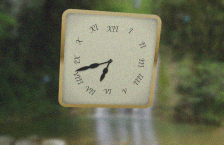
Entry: 6:42
